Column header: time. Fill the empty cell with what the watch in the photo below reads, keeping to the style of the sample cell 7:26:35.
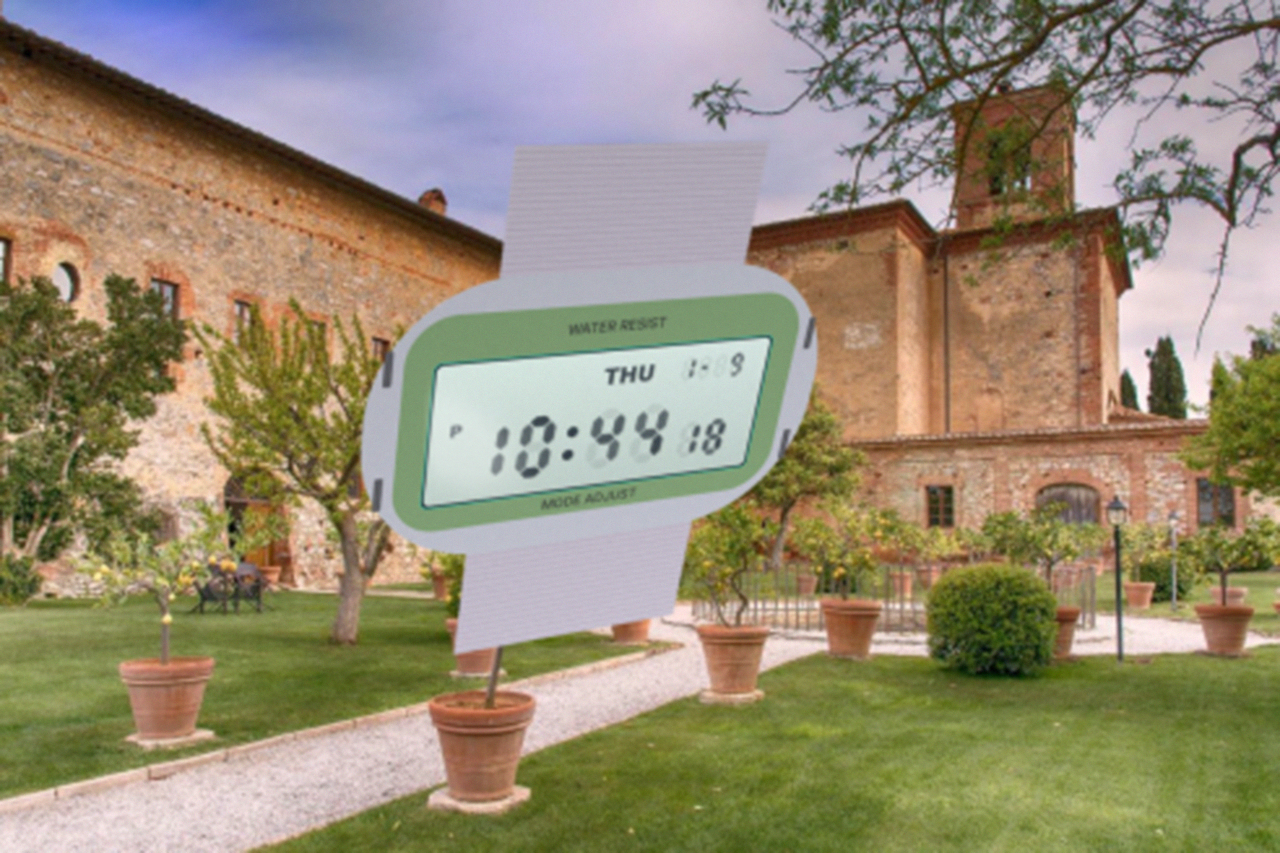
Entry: 10:44:18
